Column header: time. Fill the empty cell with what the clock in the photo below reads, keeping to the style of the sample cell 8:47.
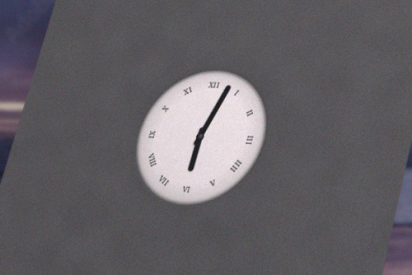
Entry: 6:03
